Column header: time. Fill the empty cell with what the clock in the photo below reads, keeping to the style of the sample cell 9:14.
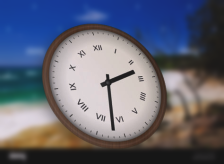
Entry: 2:32
